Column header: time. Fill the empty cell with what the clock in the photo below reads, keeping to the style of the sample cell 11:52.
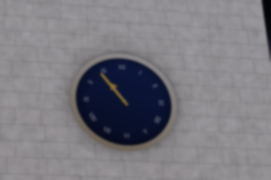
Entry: 10:54
